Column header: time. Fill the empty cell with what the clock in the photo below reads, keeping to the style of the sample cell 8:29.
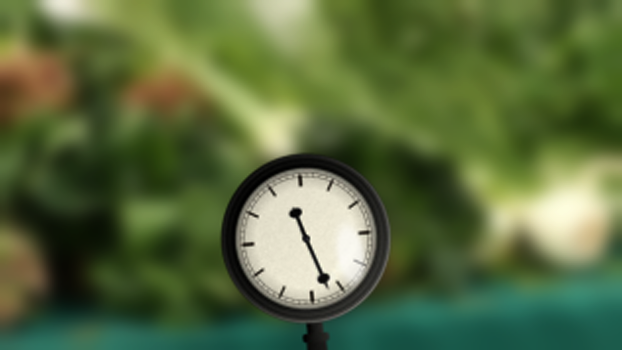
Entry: 11:27
